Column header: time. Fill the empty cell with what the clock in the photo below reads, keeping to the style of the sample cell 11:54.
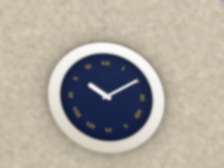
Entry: 10:10
